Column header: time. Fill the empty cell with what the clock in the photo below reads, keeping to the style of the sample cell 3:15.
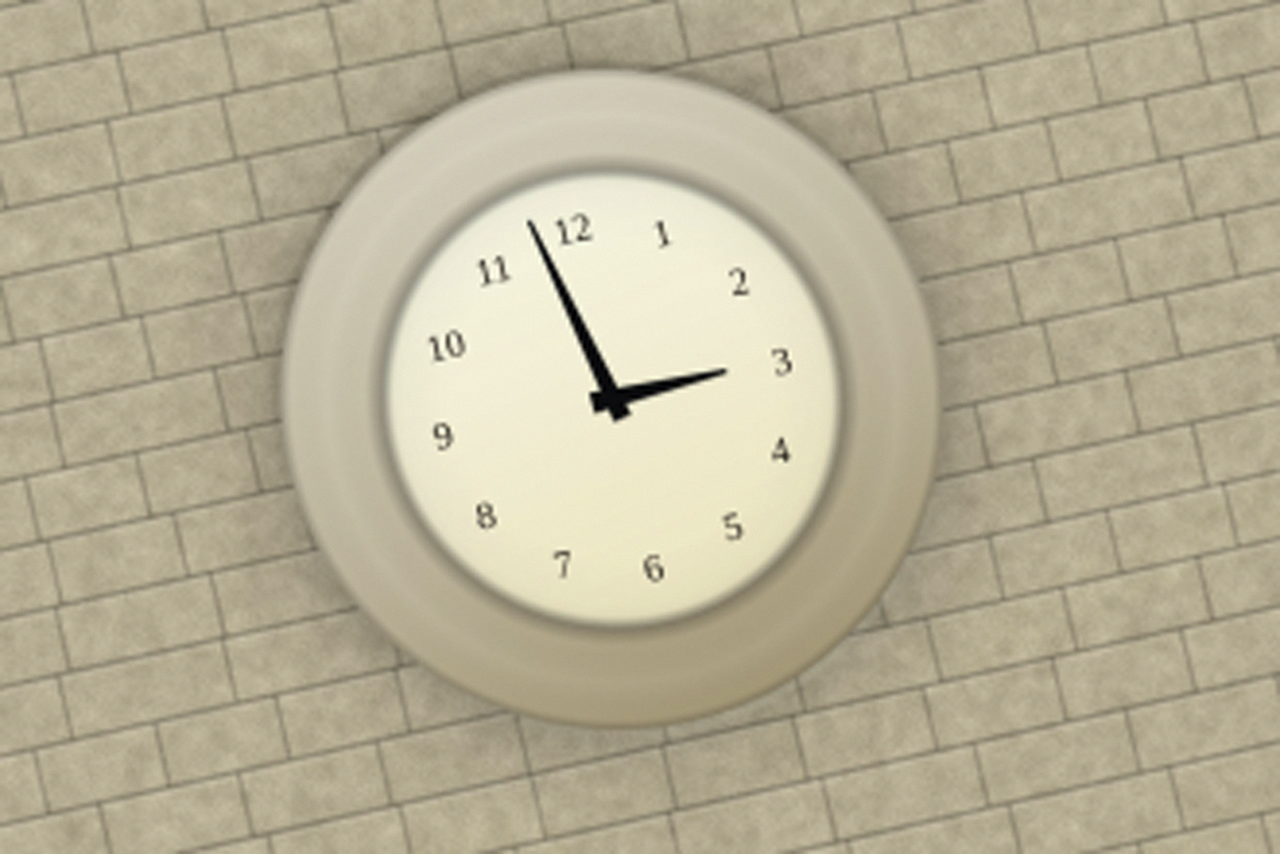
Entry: 2:58
